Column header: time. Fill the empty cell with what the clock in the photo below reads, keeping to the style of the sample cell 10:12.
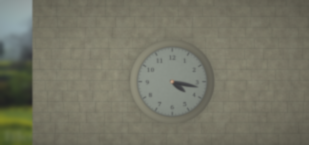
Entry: 4:17
